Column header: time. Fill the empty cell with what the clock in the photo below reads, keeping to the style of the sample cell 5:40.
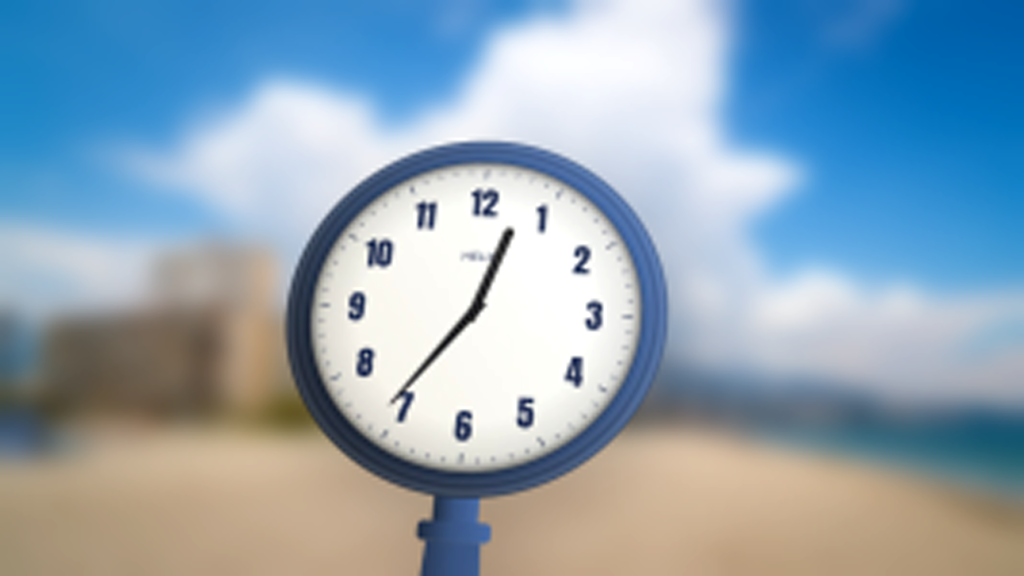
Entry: 12:36
